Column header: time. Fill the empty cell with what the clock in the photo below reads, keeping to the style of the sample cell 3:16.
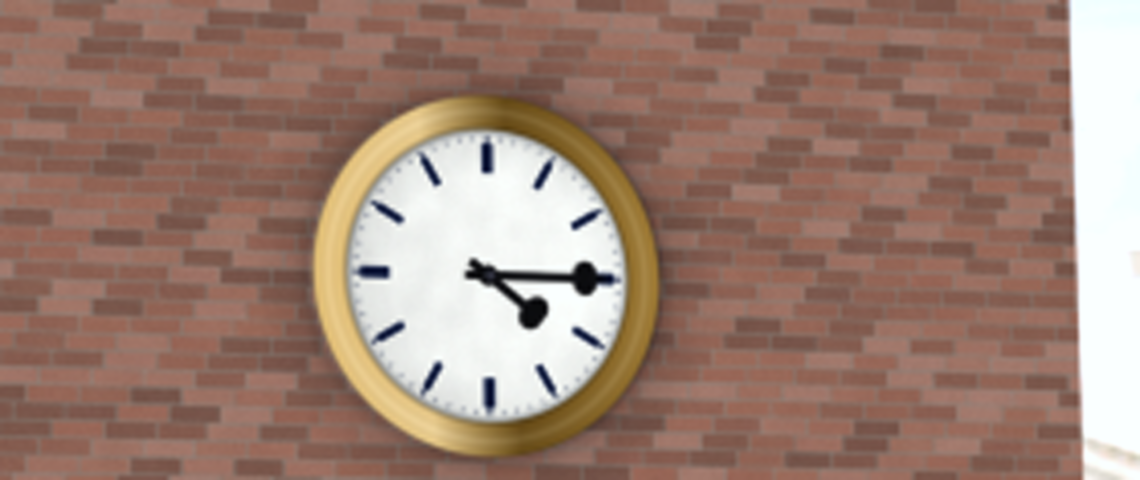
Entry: 4:15
